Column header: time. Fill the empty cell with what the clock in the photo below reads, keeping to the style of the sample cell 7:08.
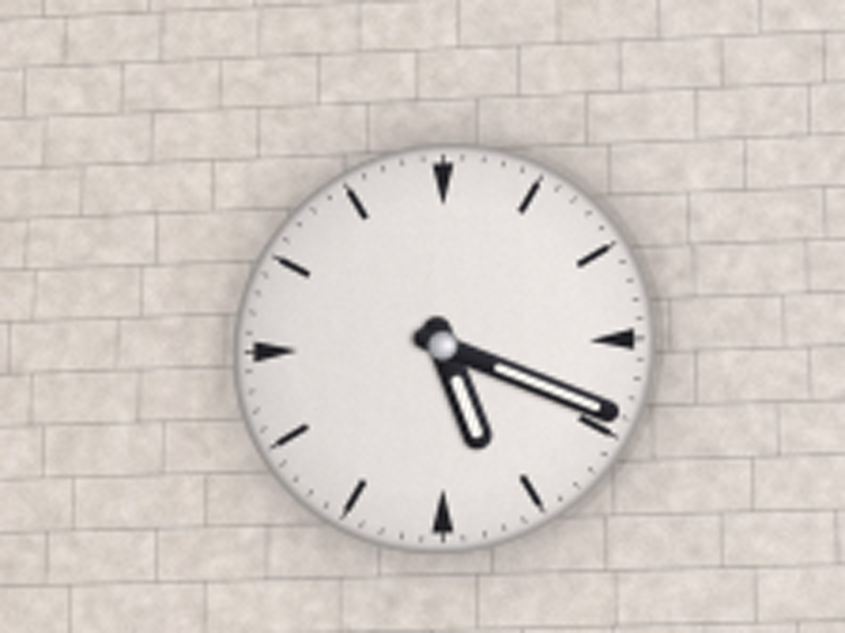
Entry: 5:19
